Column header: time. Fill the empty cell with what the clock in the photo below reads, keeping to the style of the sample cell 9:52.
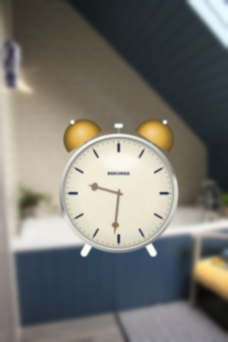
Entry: 9:31
